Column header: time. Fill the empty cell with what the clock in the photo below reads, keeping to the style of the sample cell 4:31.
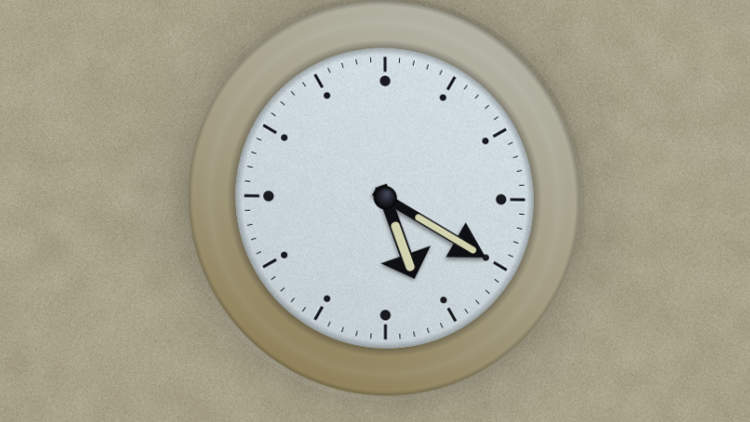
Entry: 5:20
